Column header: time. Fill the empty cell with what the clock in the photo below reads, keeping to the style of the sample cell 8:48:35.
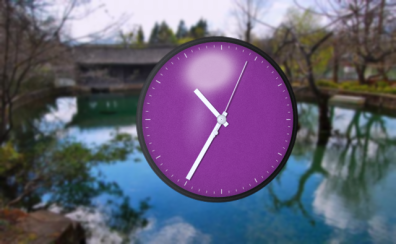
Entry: 10:35:04
